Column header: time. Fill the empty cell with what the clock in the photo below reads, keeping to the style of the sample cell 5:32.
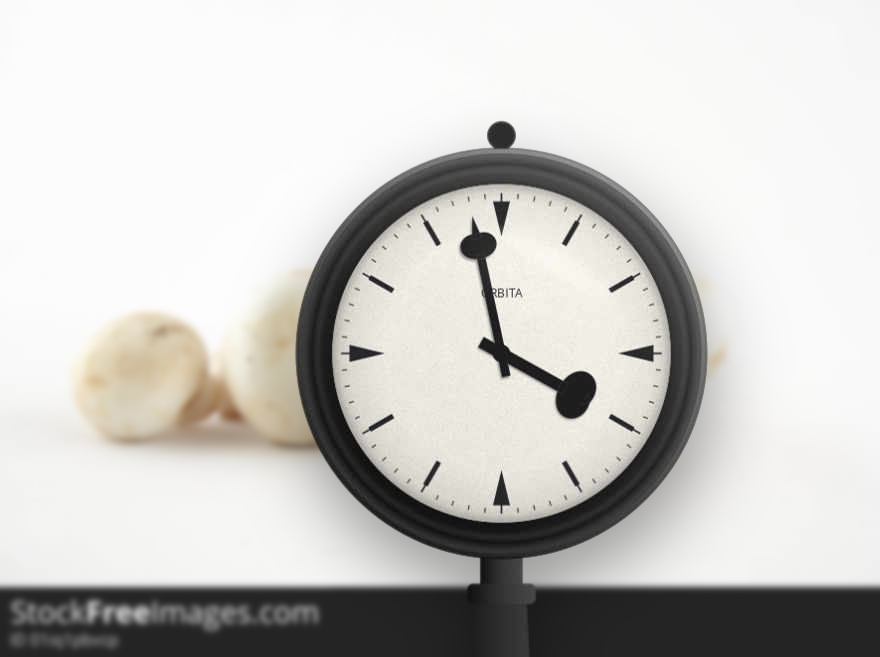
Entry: 3:58
